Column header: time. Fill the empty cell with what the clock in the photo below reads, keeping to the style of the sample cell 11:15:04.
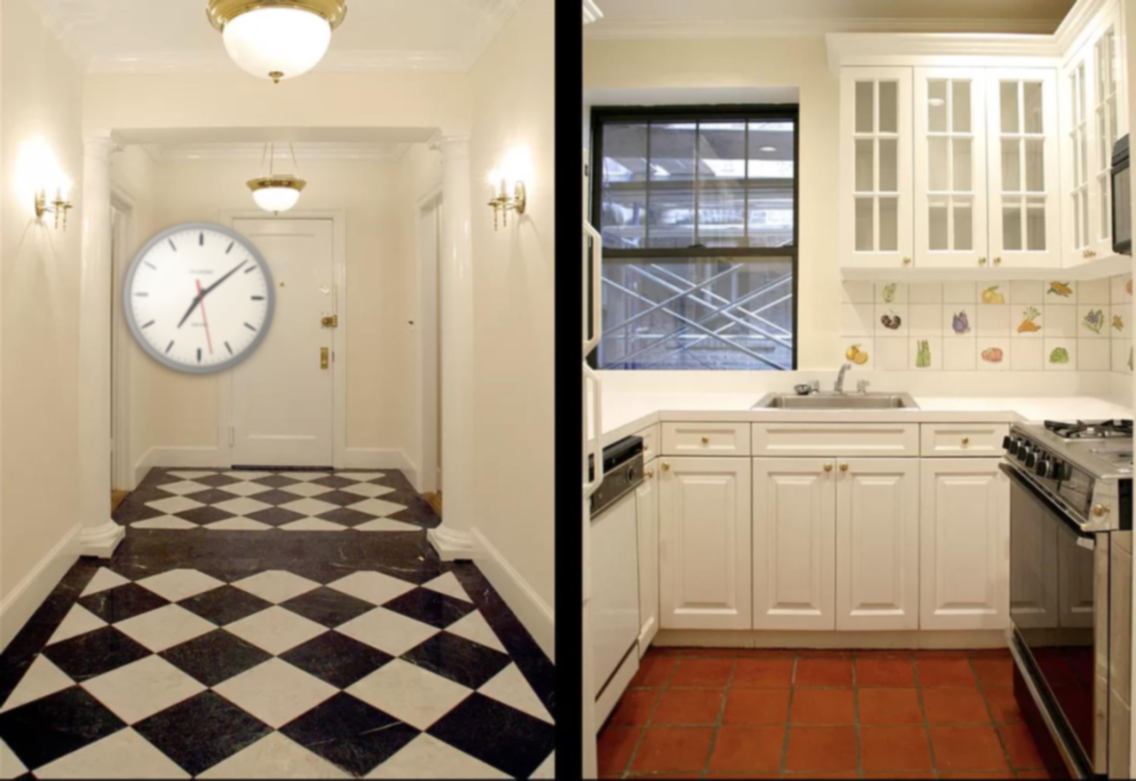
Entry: 7:08:28
